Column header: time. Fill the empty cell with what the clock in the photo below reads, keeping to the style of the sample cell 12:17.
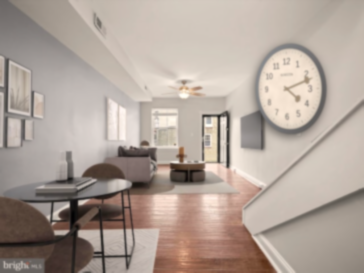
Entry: 4:12
